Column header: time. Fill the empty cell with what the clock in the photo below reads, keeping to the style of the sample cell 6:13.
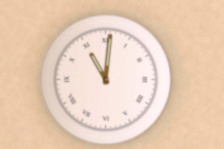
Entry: 11:01
